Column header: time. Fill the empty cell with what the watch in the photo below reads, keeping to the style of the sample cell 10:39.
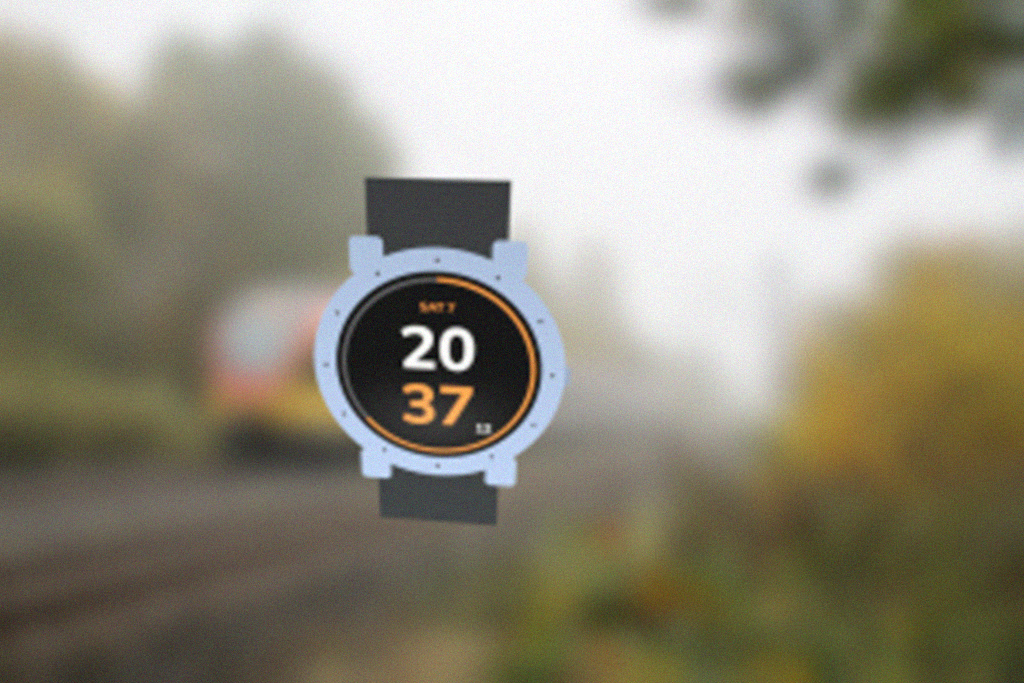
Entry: 20:37
